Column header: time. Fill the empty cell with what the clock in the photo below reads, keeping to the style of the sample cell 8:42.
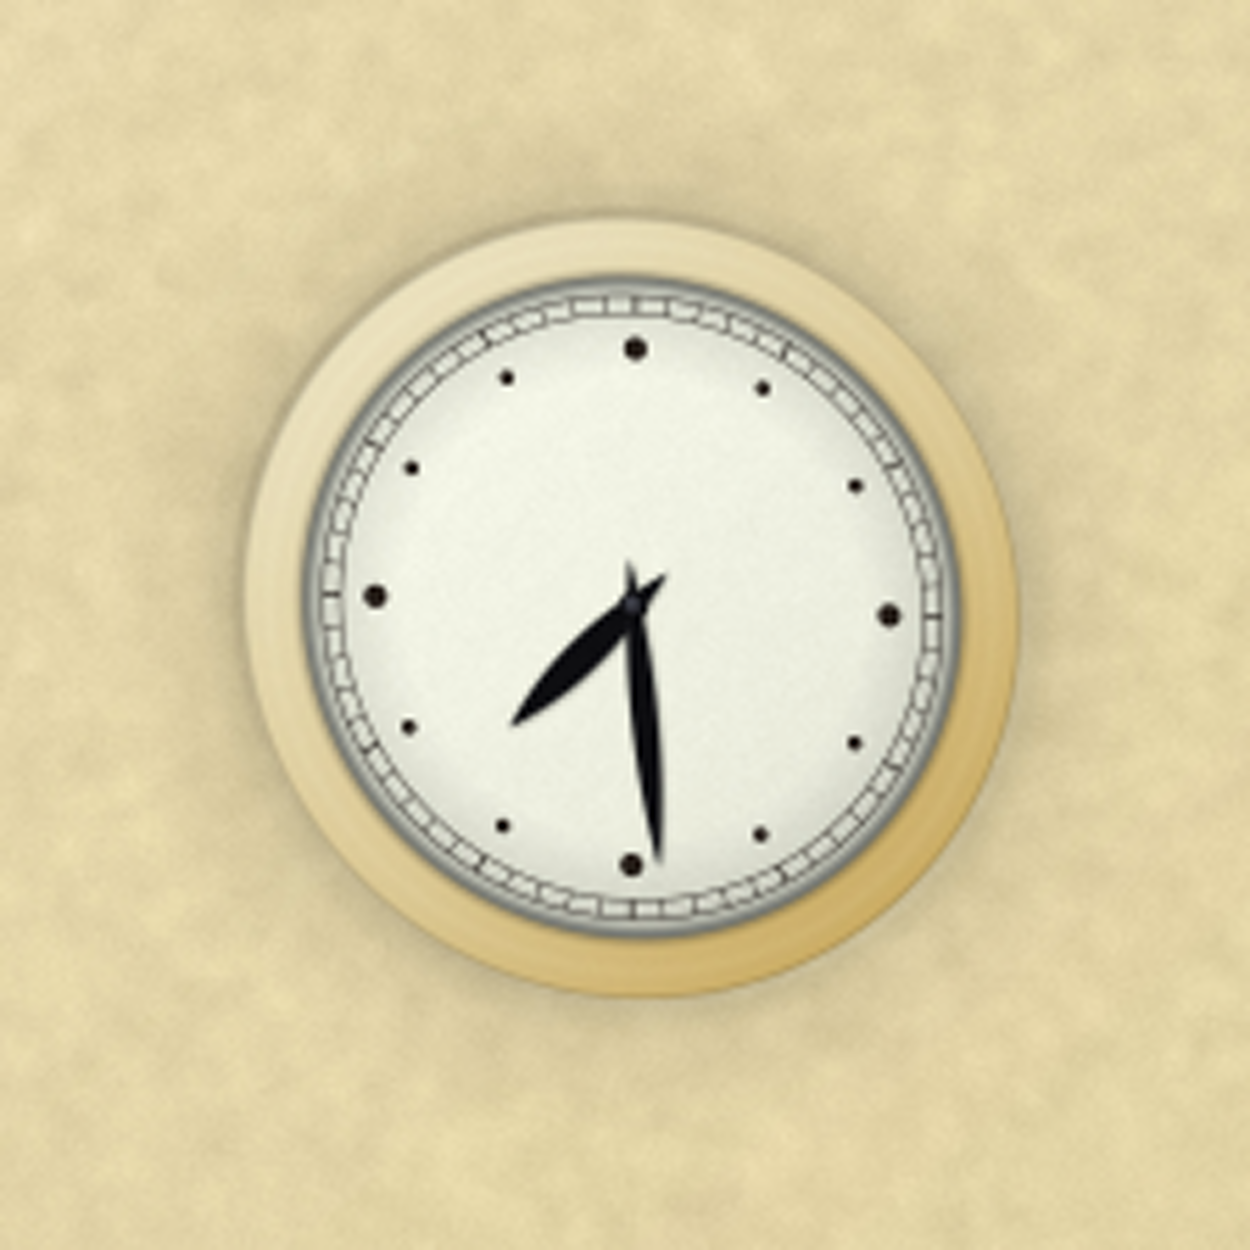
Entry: 7:29
